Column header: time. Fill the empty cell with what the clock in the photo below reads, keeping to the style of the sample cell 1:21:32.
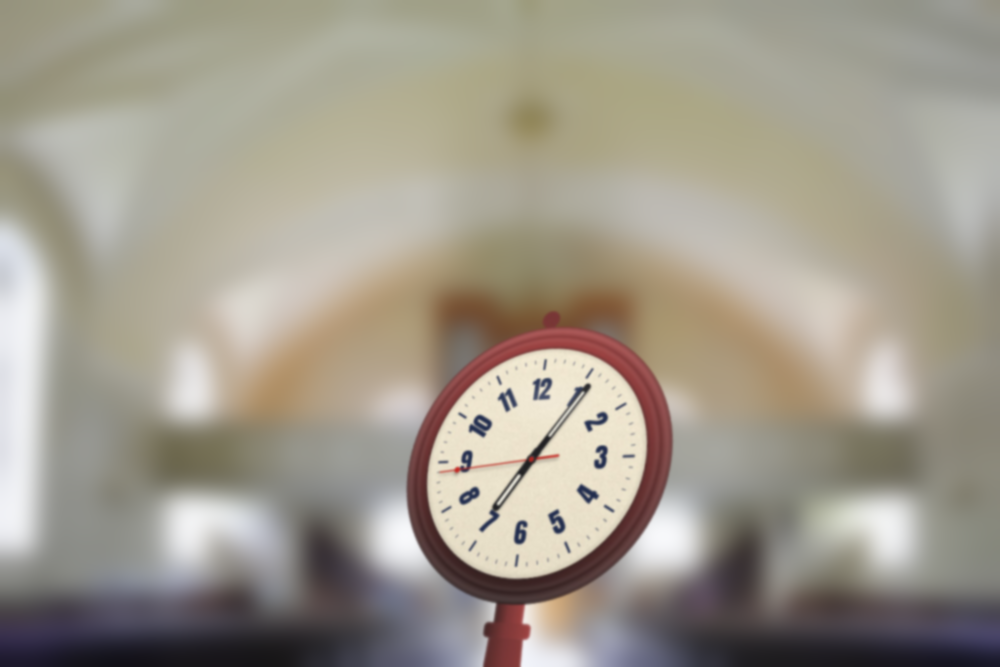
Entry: 7:05:44
